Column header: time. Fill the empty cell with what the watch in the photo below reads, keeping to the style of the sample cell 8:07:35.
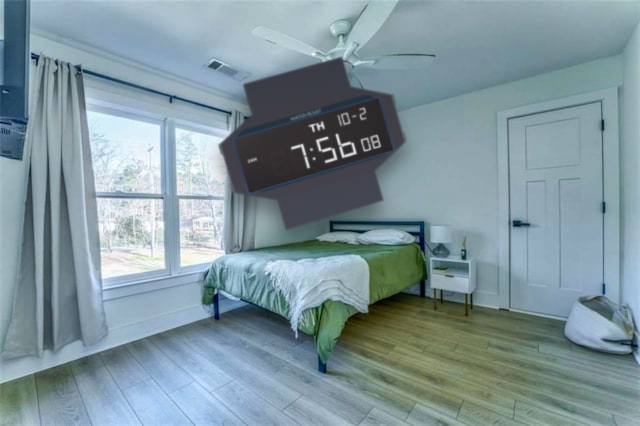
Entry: 7:56:08
